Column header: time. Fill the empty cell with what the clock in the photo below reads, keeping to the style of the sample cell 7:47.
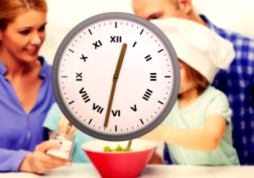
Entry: 12:32
